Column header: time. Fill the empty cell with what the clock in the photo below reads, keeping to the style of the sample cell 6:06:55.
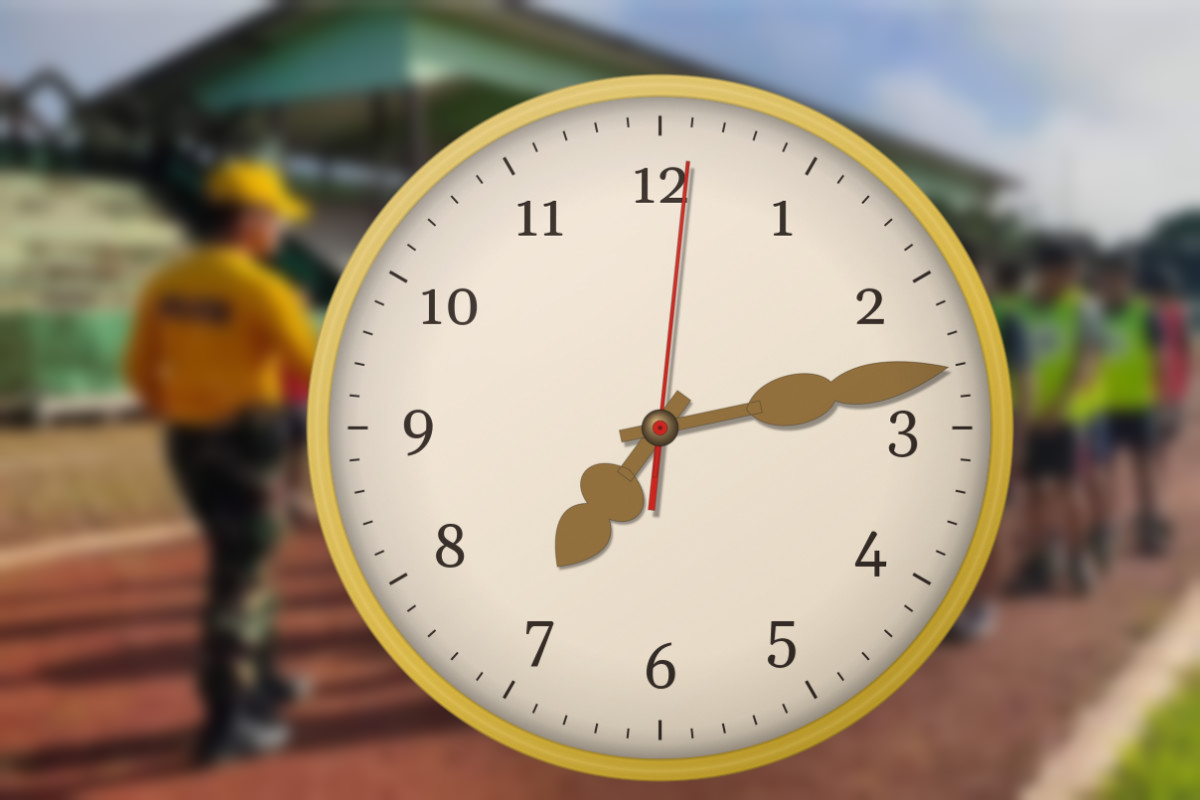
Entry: 7:13:01
